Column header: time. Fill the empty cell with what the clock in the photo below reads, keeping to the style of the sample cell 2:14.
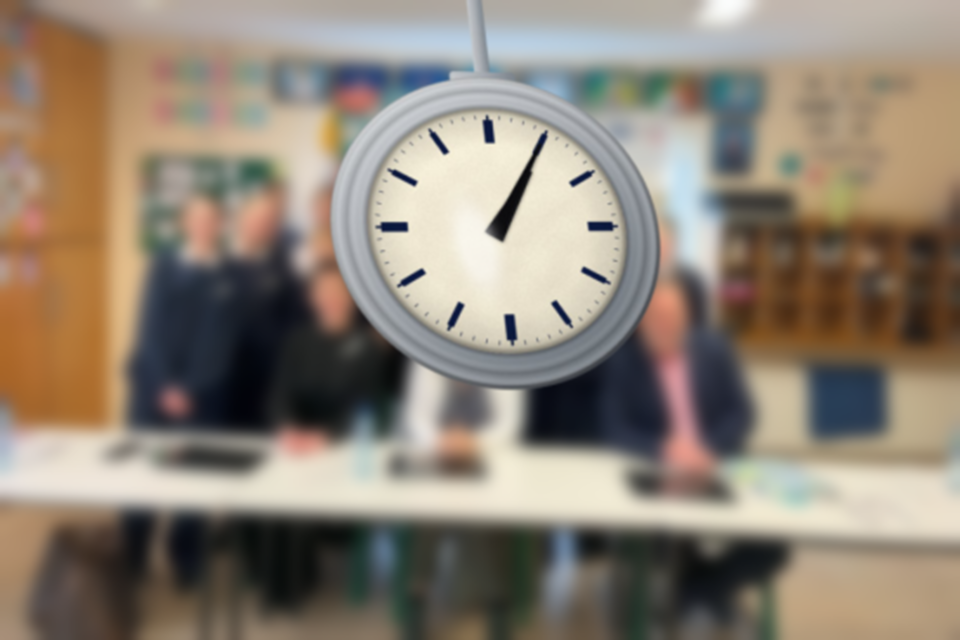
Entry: 1:05
